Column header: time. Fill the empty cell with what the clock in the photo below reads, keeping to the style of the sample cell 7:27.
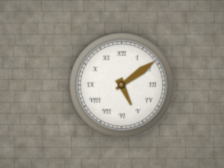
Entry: 5:09
